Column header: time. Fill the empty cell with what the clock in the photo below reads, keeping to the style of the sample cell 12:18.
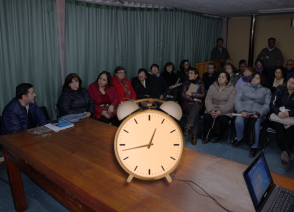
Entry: 12:43
